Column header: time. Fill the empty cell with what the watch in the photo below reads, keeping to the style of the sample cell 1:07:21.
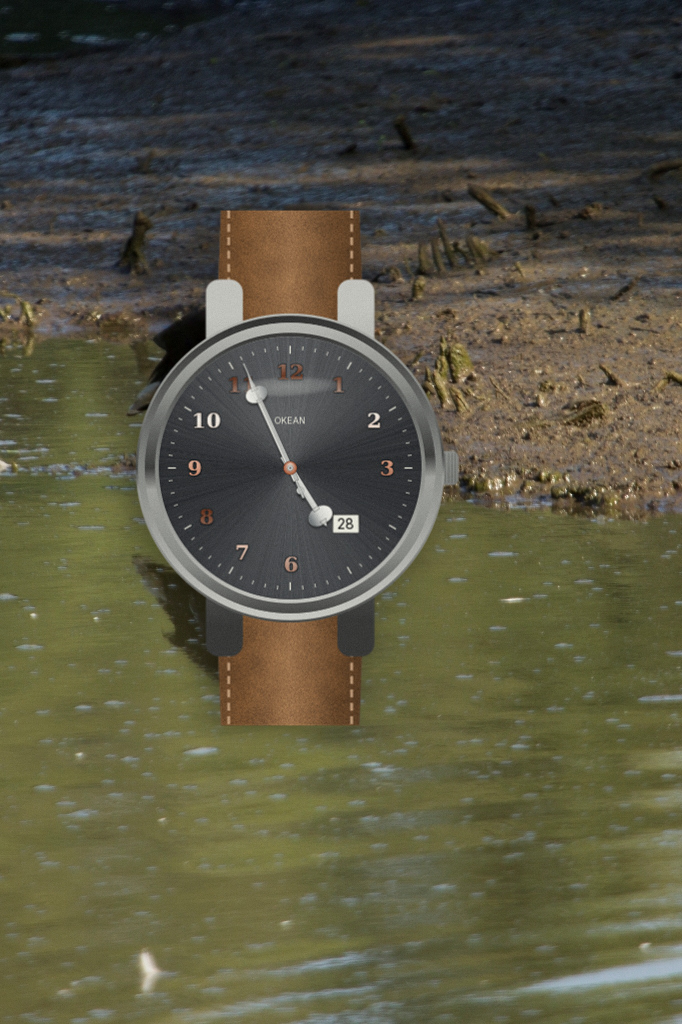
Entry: 4:55:56
